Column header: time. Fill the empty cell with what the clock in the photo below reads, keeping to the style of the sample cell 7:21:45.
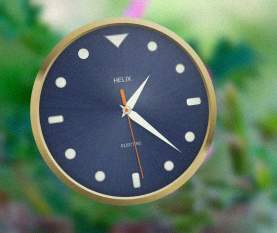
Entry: 1:22:29
